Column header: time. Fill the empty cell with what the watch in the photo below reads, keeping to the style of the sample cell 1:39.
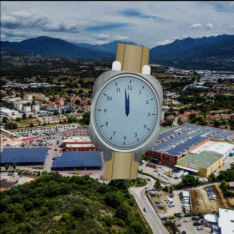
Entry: 11:58
